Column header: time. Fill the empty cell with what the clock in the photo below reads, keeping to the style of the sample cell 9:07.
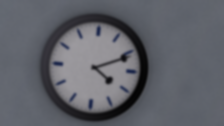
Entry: 4:11
